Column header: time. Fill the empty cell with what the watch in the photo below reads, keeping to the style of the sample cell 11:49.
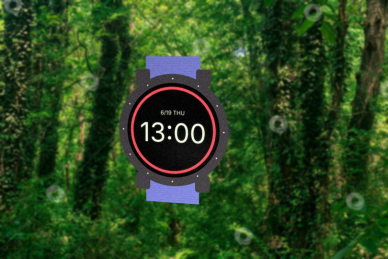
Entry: 13:00
